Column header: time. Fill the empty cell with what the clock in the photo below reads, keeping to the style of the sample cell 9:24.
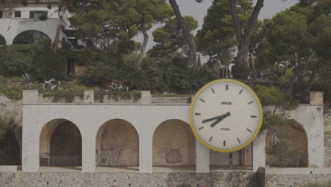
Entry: 7:42
